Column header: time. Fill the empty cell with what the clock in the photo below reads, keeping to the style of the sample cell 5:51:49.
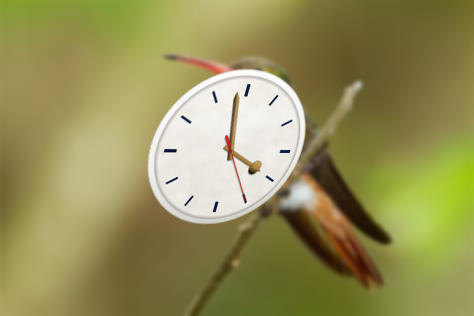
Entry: 3:58:25
